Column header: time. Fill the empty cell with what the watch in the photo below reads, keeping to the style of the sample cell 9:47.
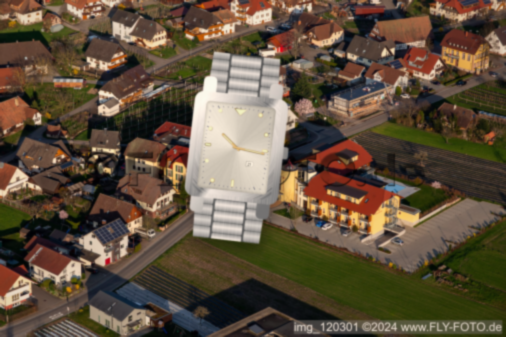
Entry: 10:16
